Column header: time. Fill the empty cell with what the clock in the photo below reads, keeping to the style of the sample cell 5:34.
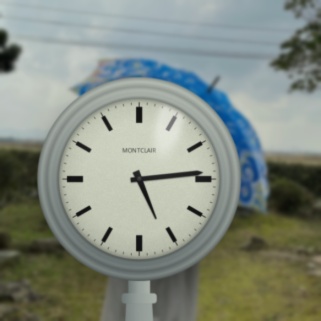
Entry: 5:14
